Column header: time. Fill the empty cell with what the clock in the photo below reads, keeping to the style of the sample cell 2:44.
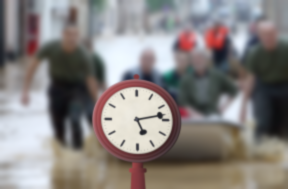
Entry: 5:13
